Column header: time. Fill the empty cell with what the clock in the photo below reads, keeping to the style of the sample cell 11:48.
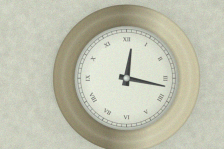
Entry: 12:17
